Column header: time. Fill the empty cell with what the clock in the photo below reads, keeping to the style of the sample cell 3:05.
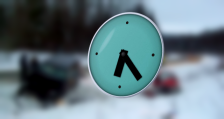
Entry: 6:23
